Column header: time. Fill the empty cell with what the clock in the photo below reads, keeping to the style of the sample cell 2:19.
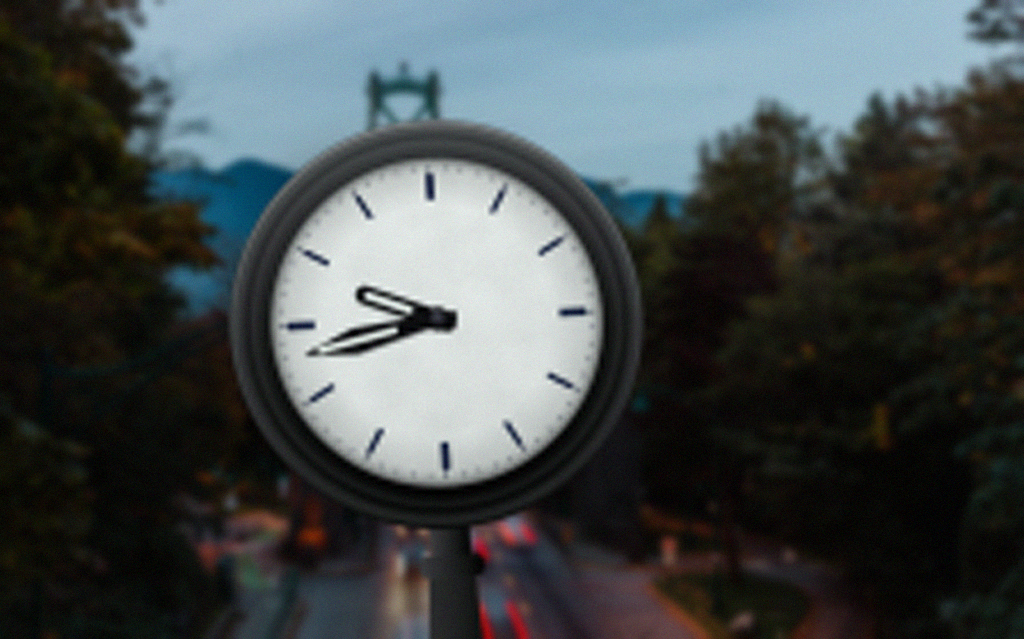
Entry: 9:43
